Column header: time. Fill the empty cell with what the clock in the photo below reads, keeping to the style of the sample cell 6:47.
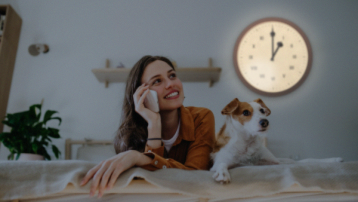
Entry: 1:00
